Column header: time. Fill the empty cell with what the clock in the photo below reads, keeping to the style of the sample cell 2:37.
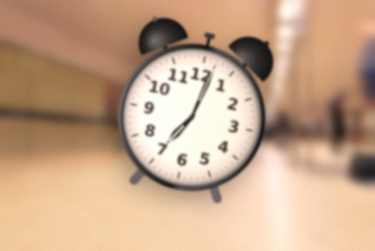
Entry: 7:02
